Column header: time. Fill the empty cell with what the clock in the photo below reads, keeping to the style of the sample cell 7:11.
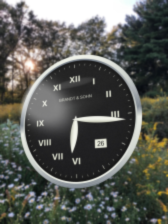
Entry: 6:16
